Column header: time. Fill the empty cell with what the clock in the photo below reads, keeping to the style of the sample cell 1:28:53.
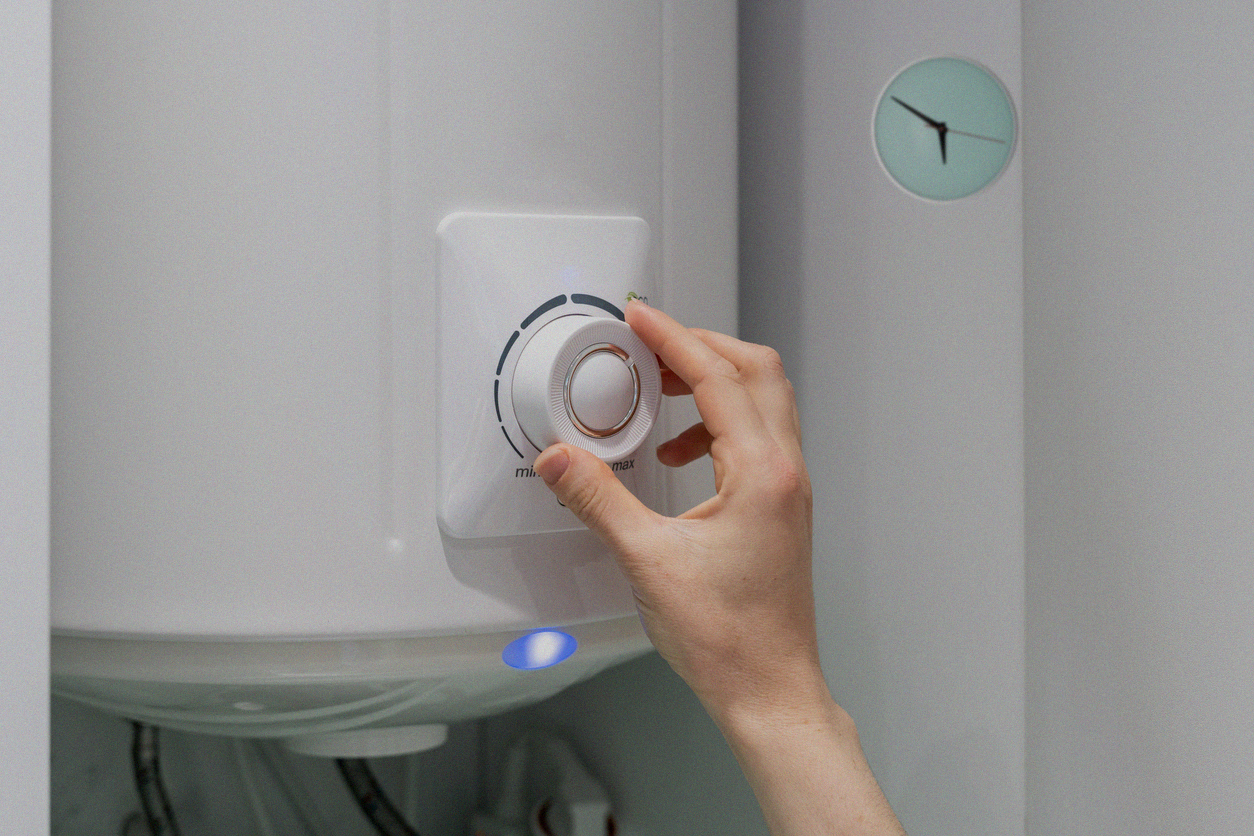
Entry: 5:50:17
